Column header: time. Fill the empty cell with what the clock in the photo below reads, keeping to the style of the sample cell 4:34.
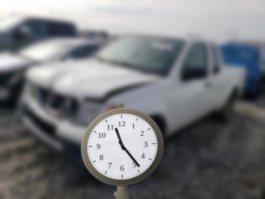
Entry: 11:24
